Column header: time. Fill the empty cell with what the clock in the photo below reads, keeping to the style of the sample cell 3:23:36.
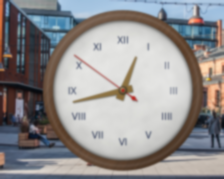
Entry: 12:42:51
